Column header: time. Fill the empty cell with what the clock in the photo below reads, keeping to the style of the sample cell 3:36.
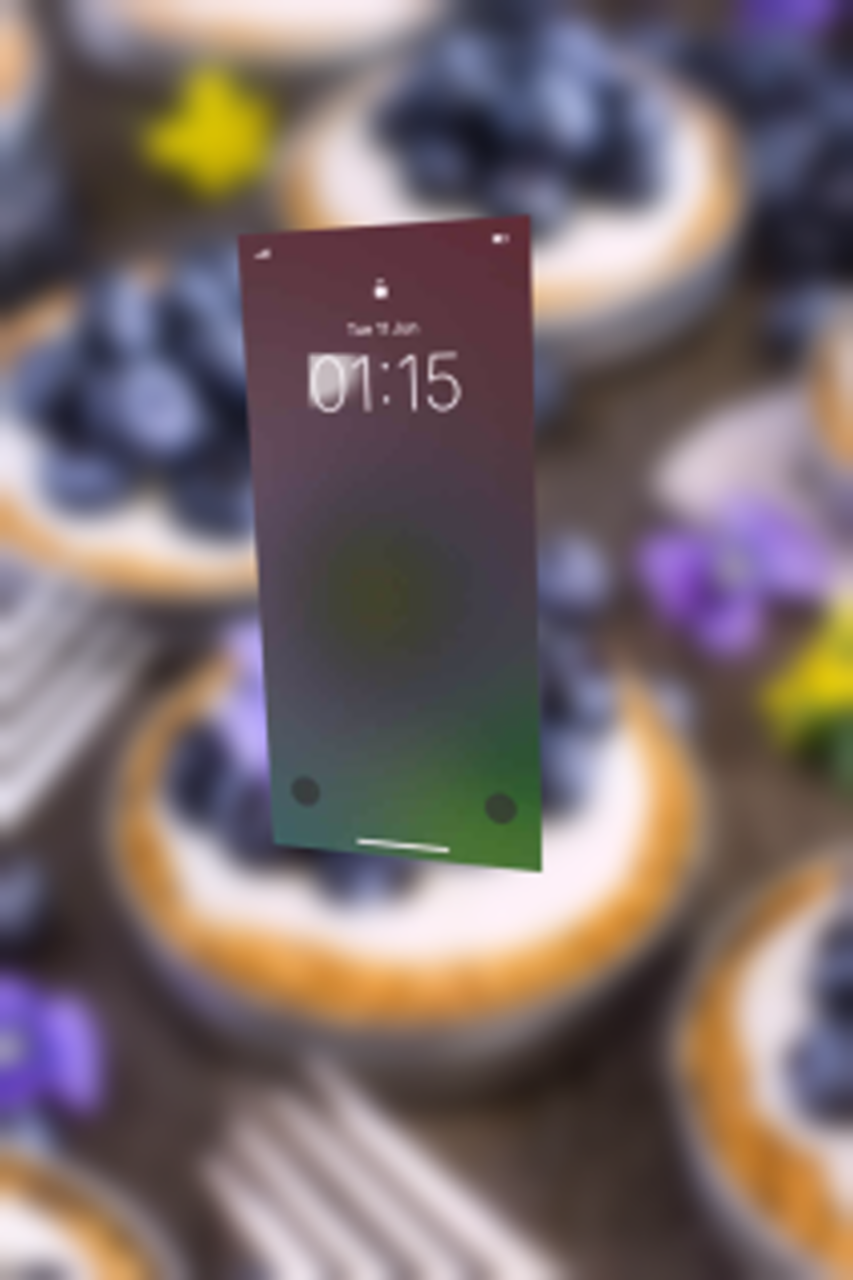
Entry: 1:15
